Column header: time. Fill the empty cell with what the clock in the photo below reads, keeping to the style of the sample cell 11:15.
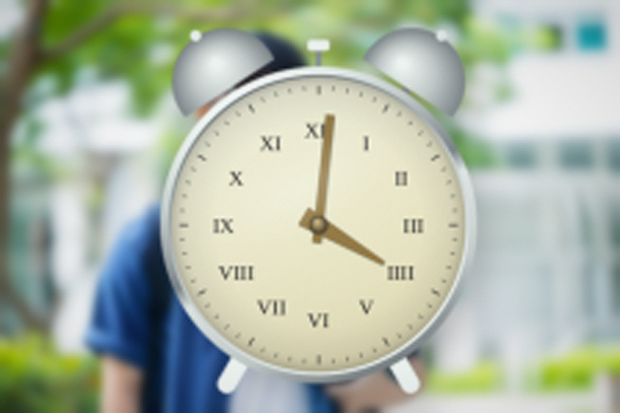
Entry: 4:01
